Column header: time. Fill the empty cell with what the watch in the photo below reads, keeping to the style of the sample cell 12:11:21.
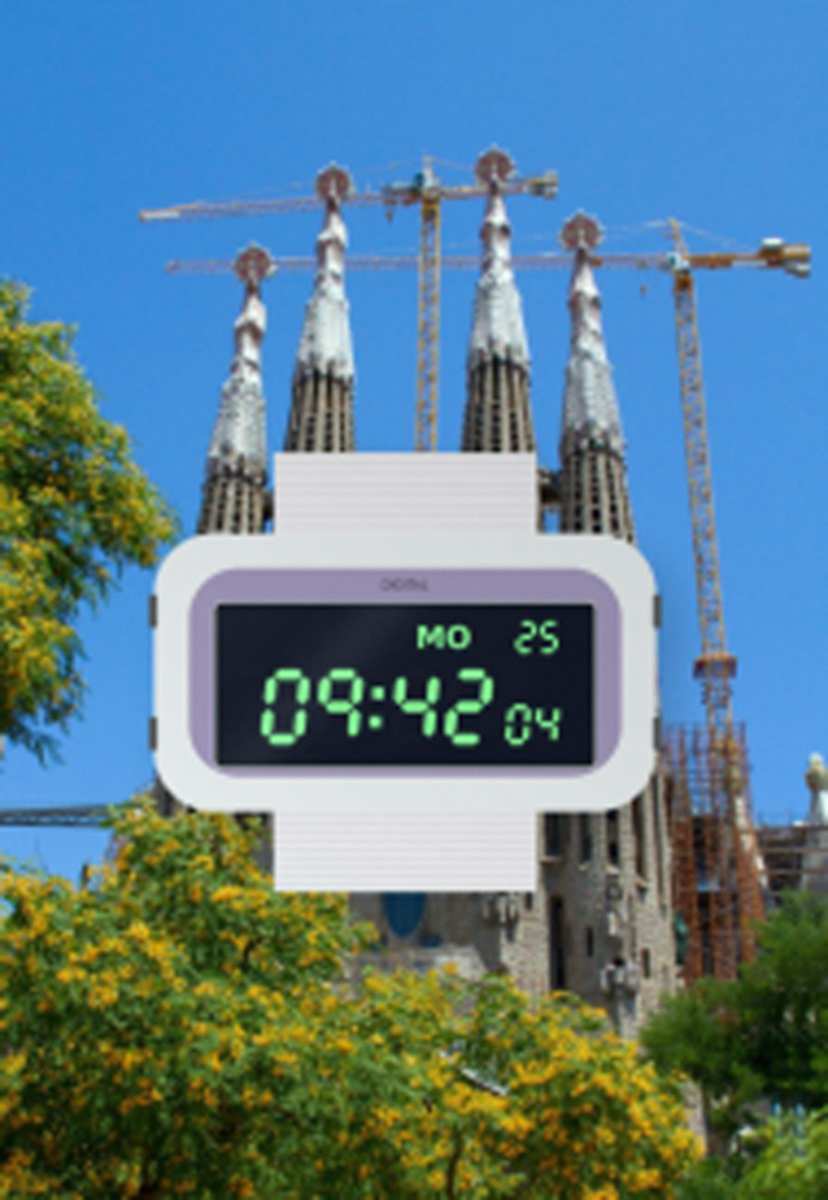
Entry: 9:42:04
